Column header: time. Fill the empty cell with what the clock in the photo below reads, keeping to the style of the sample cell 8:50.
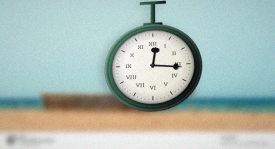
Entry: 12:16
